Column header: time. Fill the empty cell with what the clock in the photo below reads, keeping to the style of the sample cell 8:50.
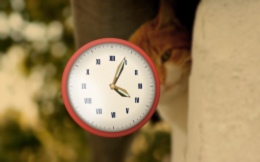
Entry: 4:04
